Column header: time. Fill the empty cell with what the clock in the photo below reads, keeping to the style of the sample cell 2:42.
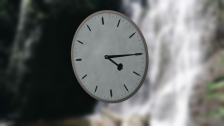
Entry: 4:15
